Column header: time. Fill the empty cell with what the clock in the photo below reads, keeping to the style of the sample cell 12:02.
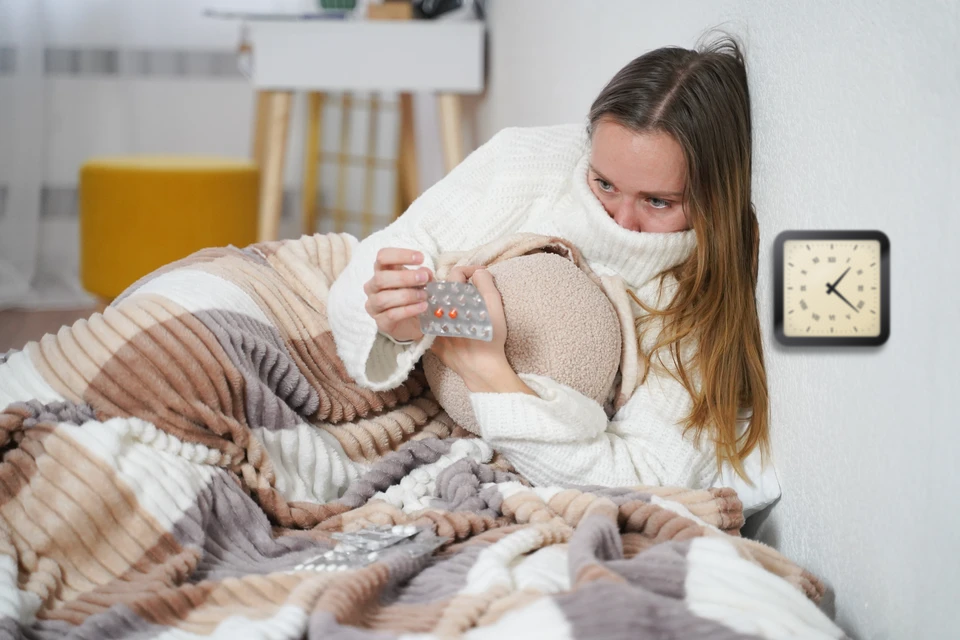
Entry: 1:22
